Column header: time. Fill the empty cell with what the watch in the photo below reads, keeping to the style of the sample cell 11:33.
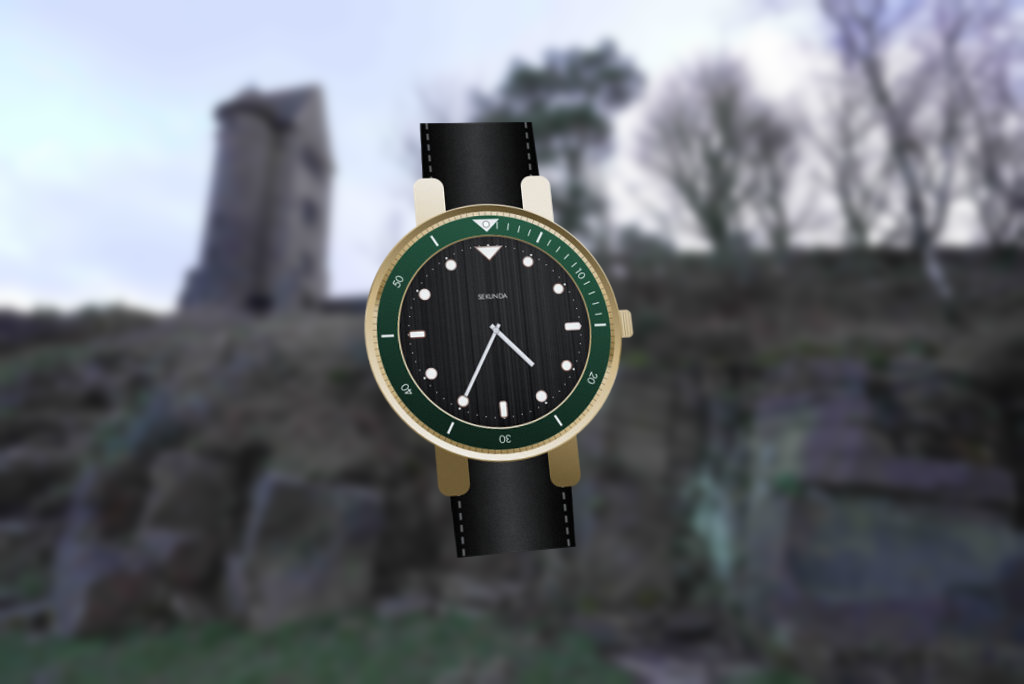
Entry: 4:35
